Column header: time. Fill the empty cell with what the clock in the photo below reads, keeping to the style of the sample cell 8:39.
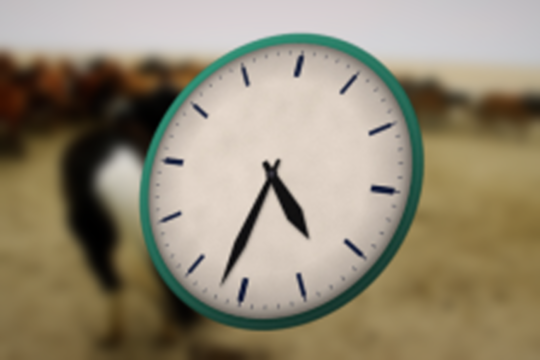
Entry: 4:32
